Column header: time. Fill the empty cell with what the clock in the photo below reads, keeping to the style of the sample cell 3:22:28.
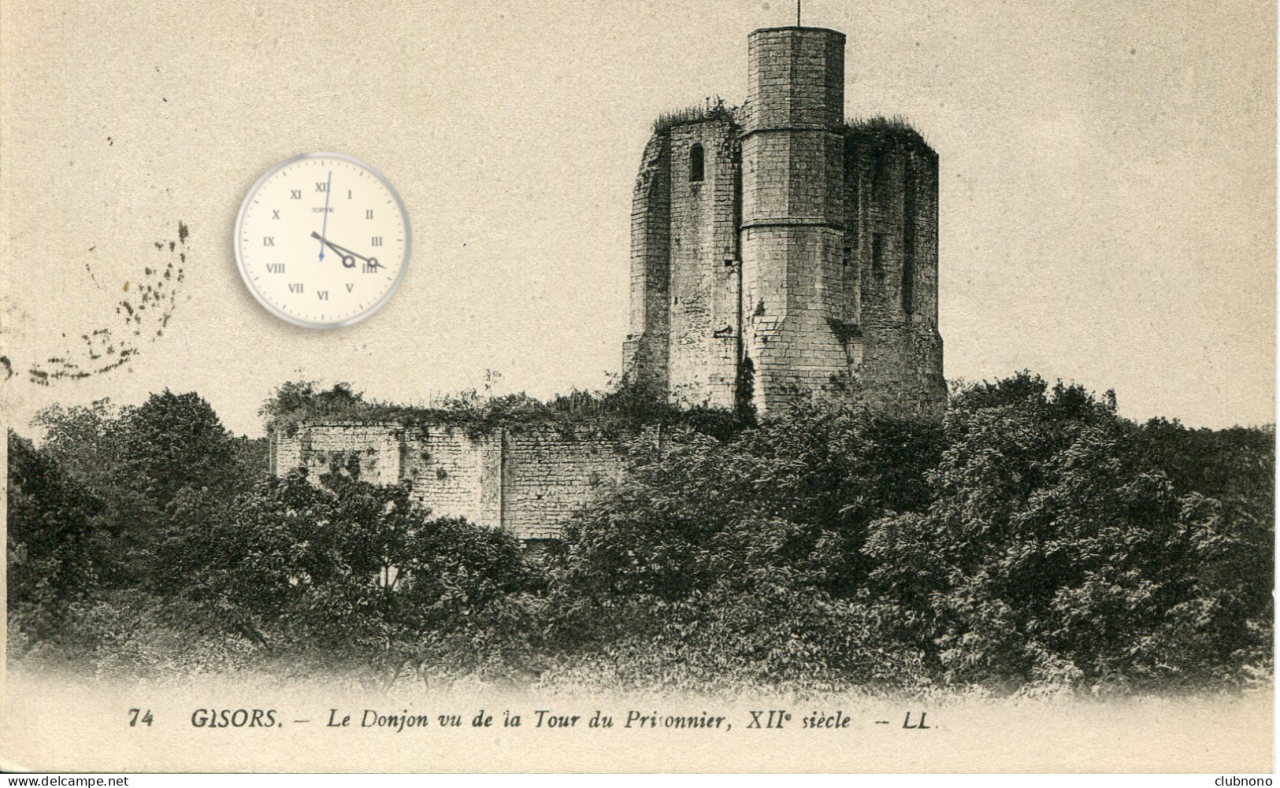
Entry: 4:19:01
